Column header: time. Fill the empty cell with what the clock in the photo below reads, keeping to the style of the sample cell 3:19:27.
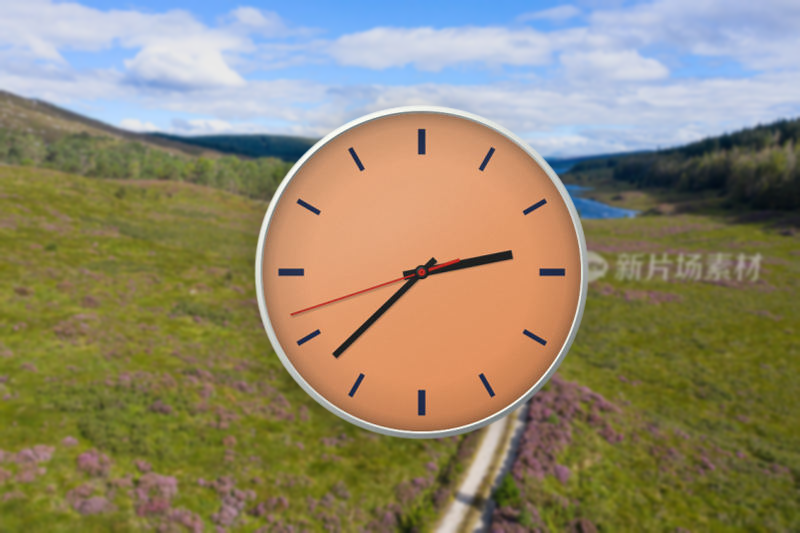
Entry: 2:37:42
